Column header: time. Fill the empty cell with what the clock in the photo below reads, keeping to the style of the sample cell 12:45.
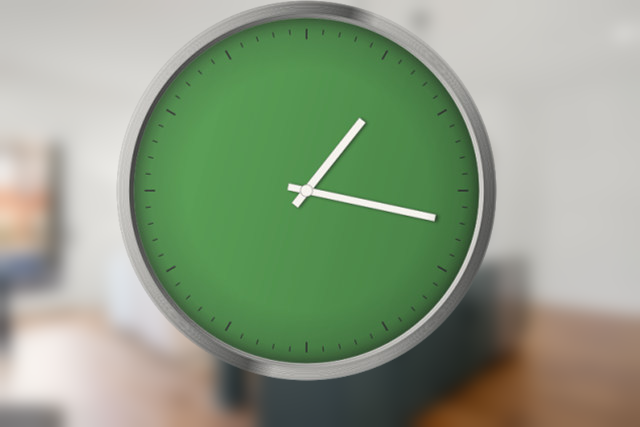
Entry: 1:17
